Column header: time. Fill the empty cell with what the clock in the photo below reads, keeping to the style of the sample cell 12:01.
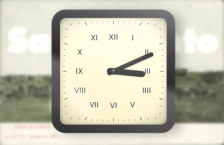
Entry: 3:11
